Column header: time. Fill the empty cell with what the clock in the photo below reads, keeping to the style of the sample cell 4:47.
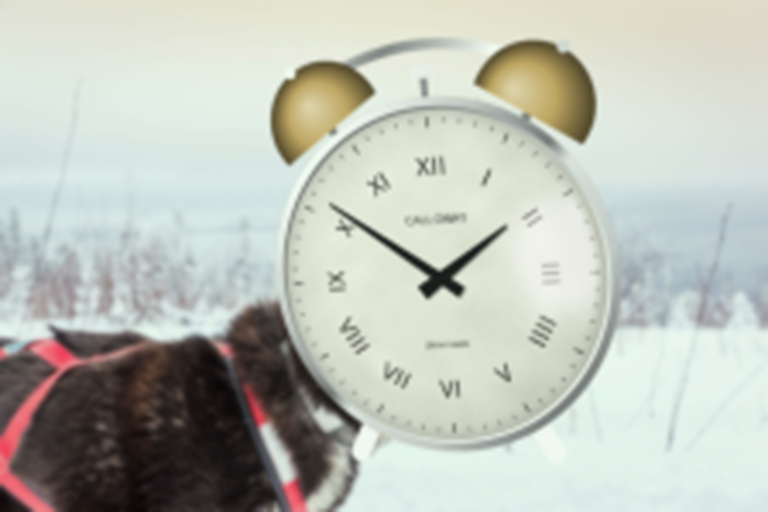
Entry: 1:51
